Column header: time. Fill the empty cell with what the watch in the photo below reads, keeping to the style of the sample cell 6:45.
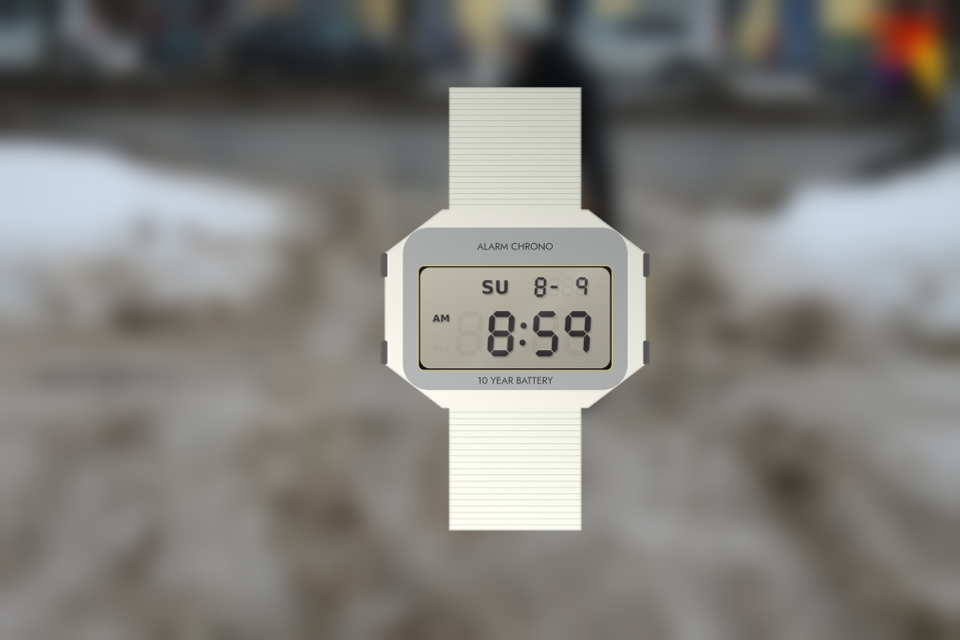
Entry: 8:59
